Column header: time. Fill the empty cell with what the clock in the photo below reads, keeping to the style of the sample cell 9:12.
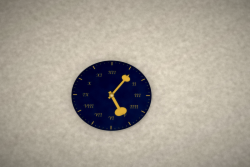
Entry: 5:06
